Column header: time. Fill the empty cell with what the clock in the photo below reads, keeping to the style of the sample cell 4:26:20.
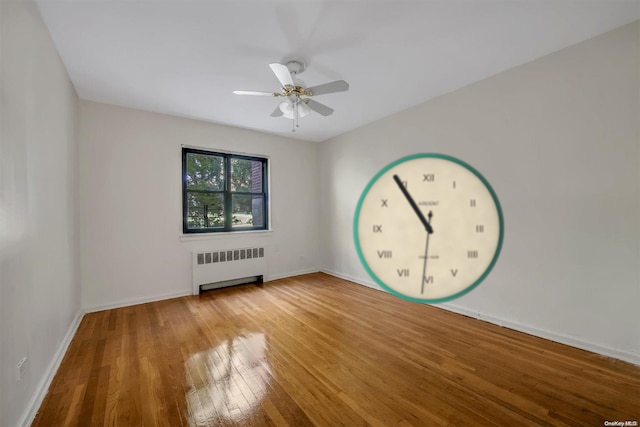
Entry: 10:54:31
